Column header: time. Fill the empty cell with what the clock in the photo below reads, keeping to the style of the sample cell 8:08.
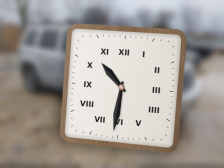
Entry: 10:31
